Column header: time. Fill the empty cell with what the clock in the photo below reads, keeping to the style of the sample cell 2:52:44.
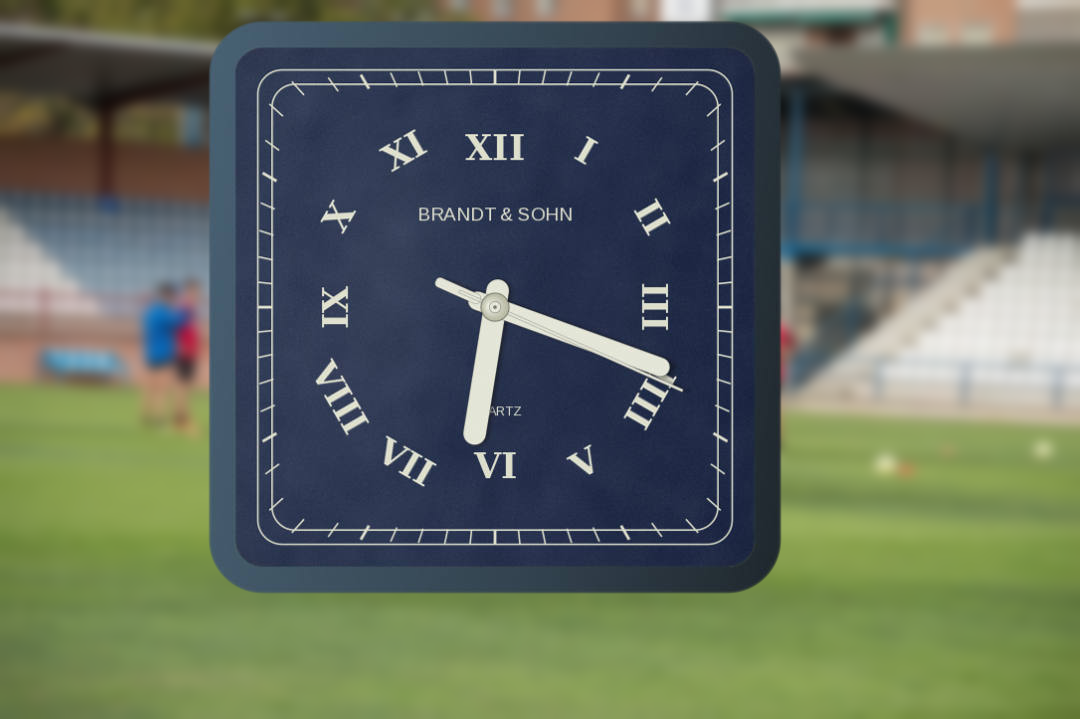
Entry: 6:18:19
